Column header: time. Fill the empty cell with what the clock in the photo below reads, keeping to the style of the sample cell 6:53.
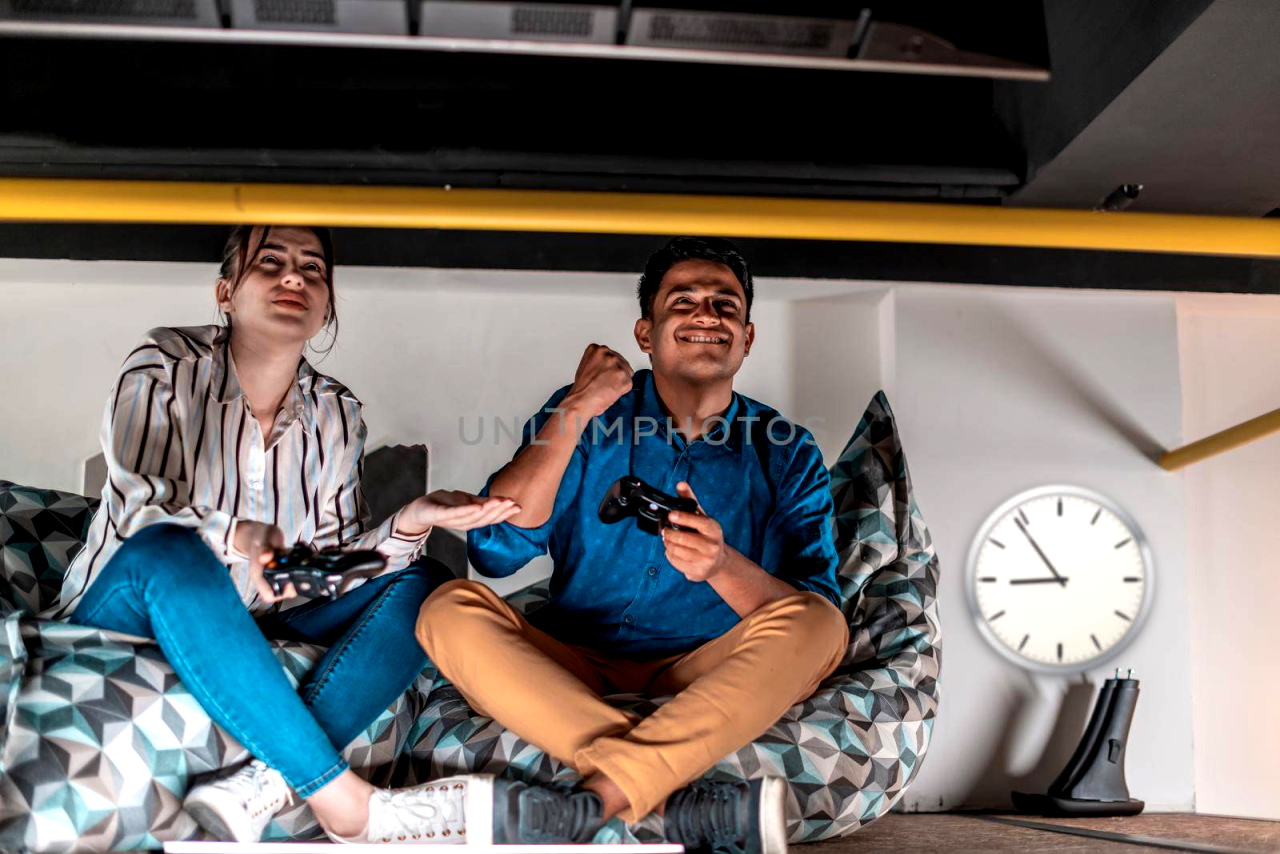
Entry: 8:54
